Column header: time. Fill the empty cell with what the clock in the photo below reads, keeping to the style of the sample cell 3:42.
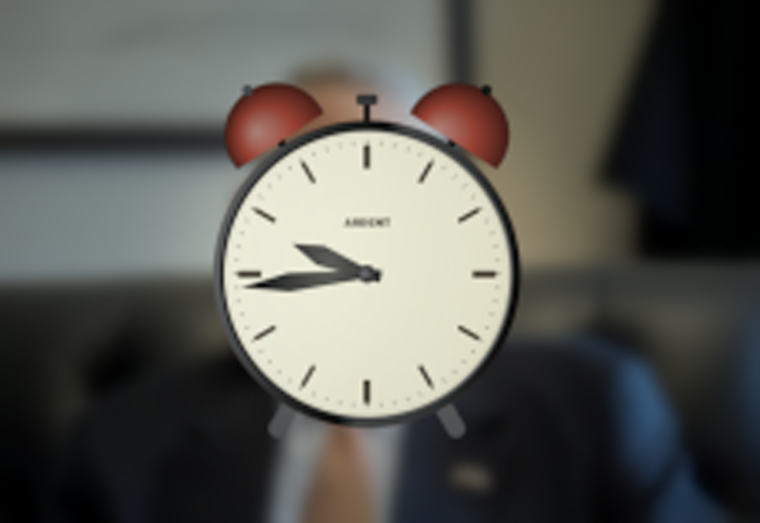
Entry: 9:44
